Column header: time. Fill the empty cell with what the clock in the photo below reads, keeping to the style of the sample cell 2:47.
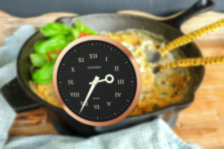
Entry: 2:35
